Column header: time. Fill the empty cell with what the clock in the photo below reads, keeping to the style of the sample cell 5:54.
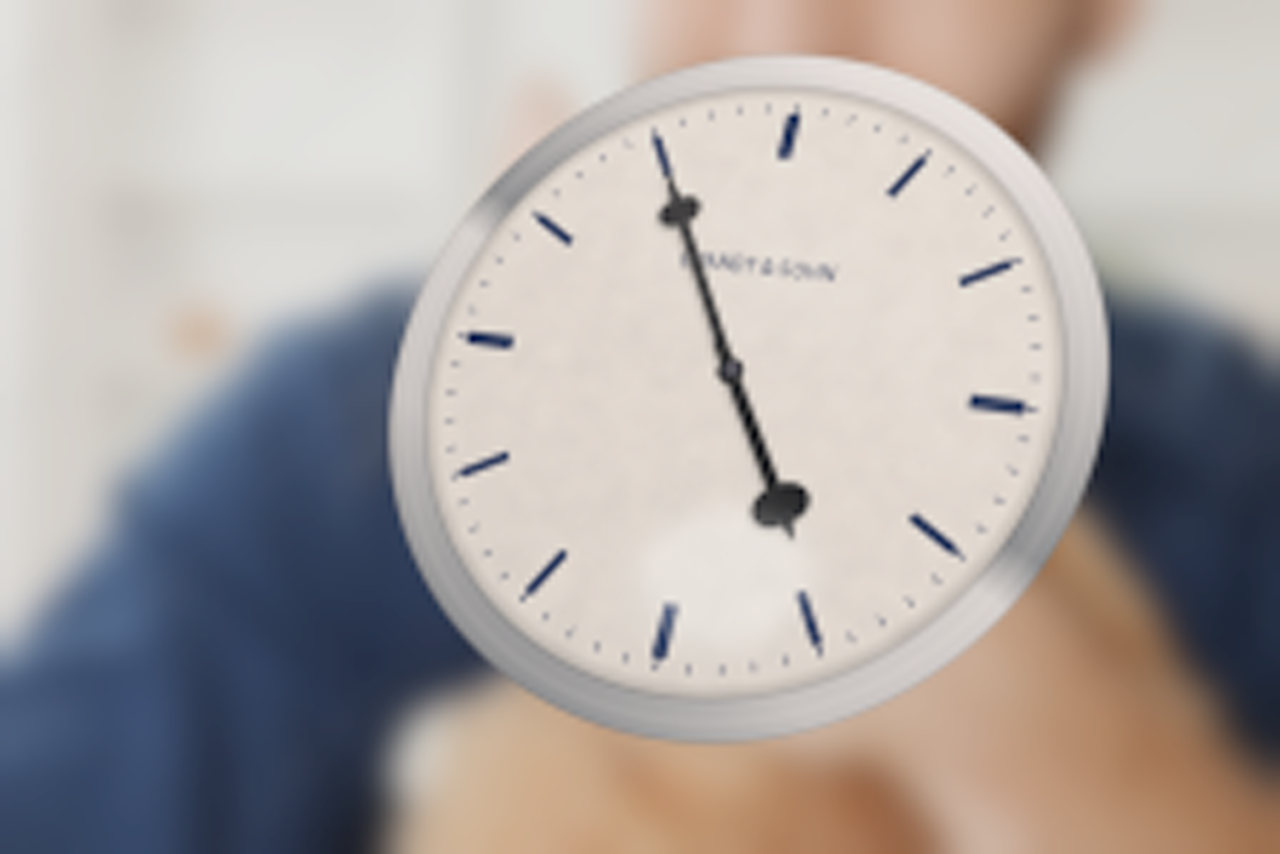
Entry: 4:55
